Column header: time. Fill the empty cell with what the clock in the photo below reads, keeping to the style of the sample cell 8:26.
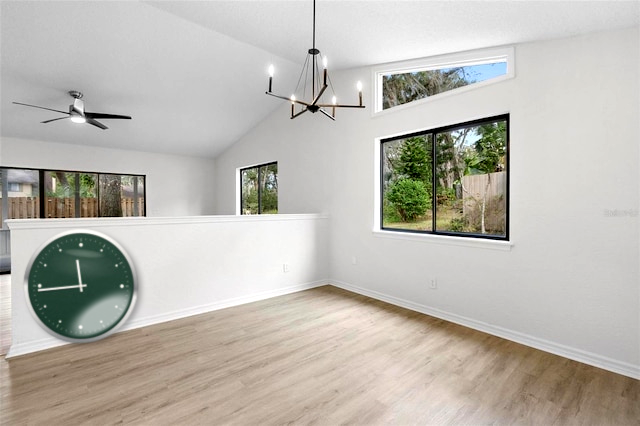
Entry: 11:44
